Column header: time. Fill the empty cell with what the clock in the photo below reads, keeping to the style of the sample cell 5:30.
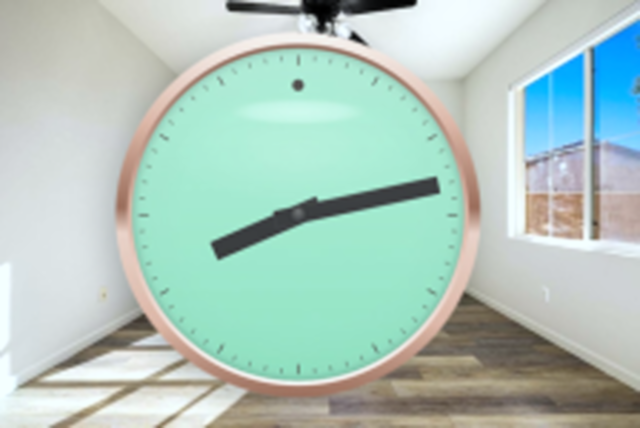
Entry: 8:13
